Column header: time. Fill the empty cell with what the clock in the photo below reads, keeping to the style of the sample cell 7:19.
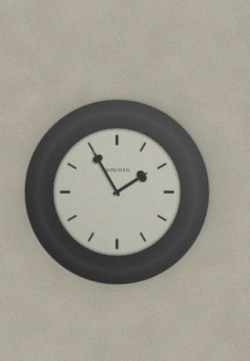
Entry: 1:55
